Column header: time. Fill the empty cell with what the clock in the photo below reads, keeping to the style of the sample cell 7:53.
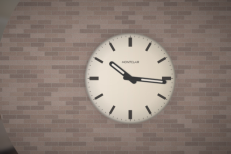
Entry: 10:16
